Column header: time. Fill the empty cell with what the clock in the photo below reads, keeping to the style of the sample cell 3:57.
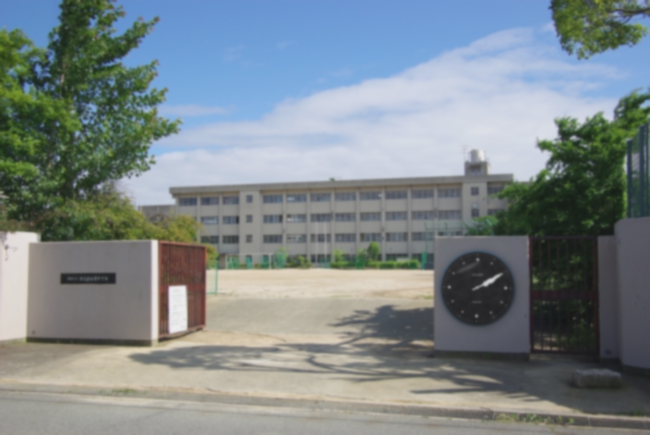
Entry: 2:10
